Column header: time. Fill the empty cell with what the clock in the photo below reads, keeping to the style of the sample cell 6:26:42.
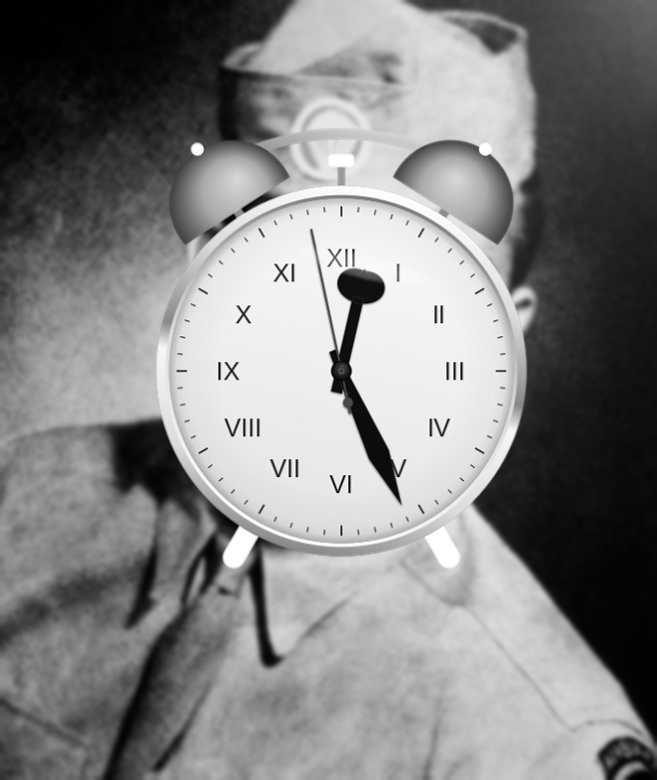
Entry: 12:25:58
